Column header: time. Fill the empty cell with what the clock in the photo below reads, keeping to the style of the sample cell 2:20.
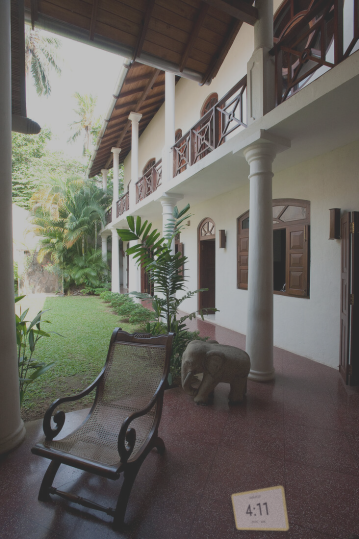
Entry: 4:11
